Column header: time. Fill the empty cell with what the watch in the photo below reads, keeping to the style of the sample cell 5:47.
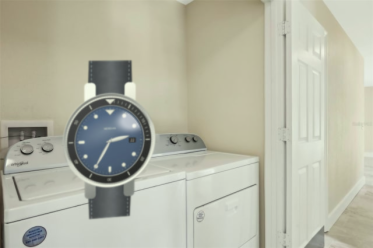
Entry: 2:35
